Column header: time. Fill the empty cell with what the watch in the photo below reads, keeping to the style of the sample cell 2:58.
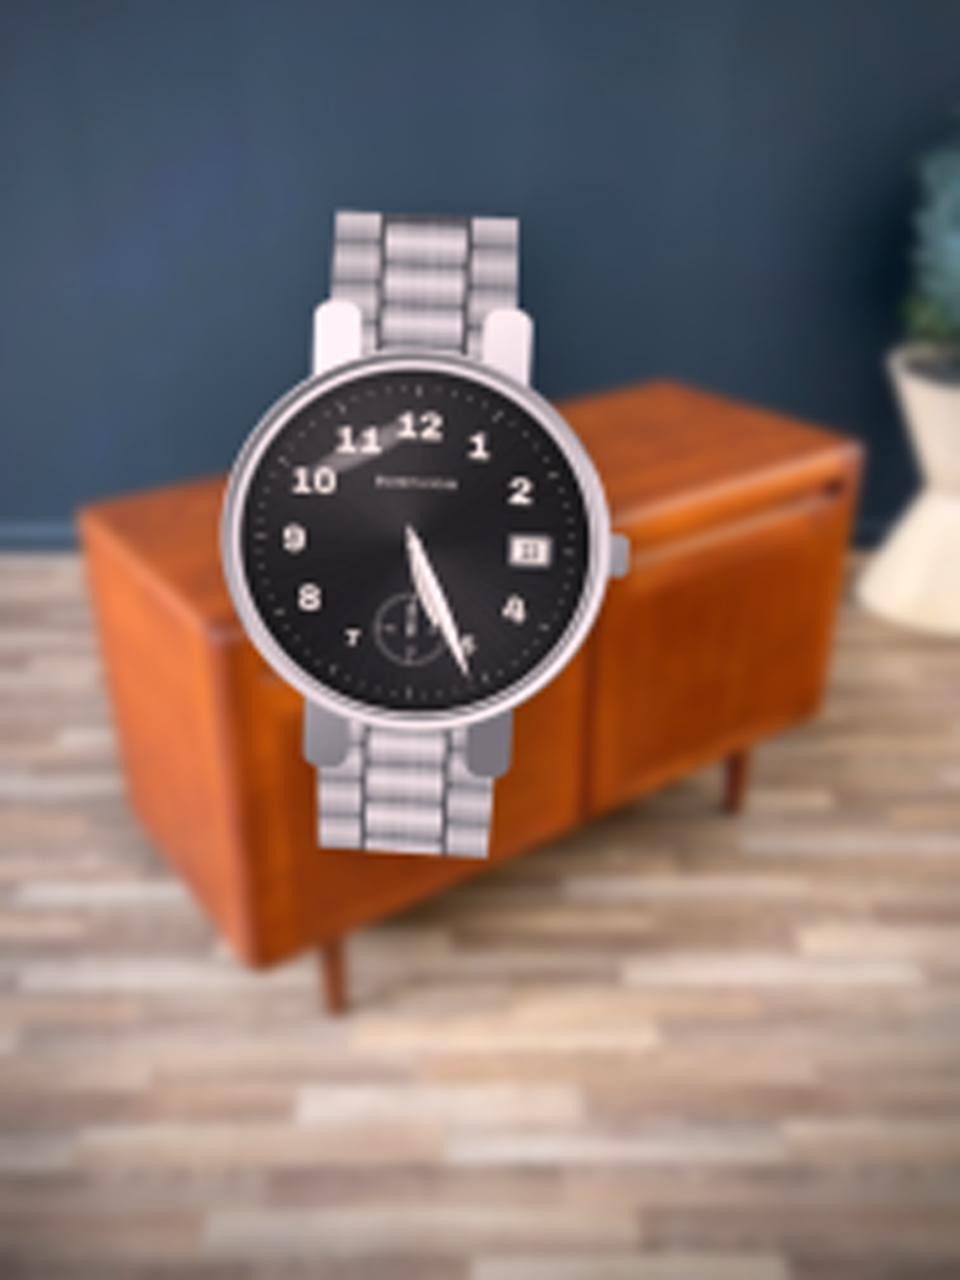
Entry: 5:26
